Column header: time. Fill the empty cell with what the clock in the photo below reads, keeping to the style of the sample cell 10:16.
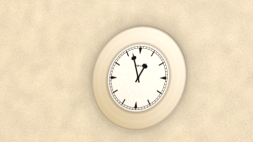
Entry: 12:57
